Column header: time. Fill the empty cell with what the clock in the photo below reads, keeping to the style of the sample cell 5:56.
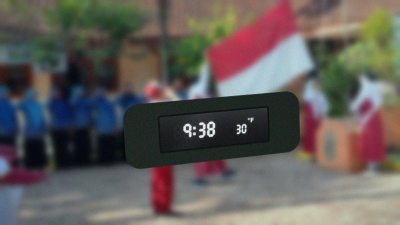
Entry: 9:38
